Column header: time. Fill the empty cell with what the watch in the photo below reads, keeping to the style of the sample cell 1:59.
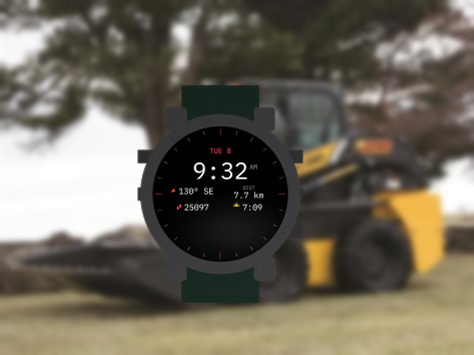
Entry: 9:32
